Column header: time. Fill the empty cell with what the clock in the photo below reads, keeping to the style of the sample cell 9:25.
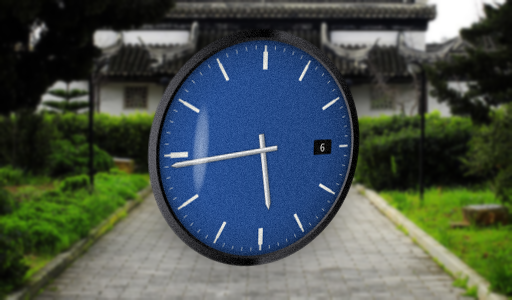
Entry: 5:44
